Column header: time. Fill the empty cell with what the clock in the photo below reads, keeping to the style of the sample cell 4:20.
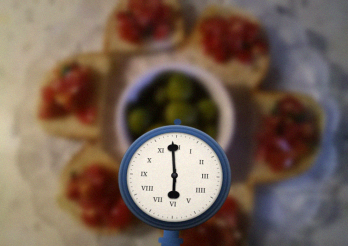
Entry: 5:59
